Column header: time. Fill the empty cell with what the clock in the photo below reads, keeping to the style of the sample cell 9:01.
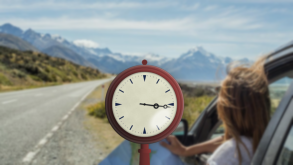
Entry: 3:16
